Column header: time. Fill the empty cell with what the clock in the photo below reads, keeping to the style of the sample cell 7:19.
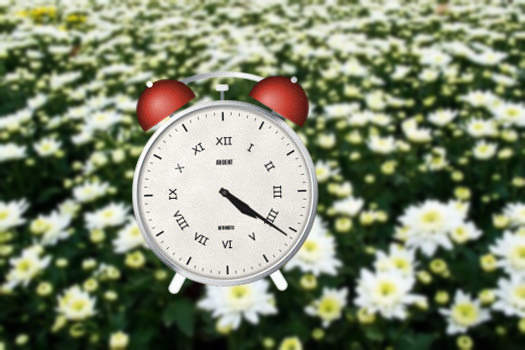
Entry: 4:21
